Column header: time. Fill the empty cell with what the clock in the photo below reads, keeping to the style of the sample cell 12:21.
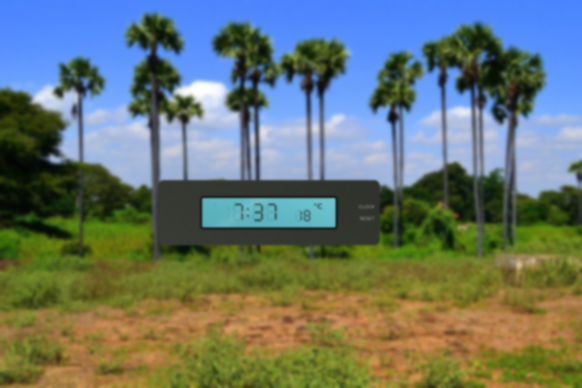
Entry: 7:37
